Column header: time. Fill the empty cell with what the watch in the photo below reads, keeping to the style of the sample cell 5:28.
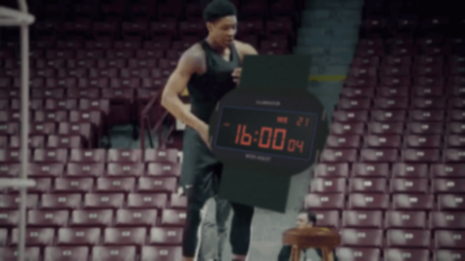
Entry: 16:00
